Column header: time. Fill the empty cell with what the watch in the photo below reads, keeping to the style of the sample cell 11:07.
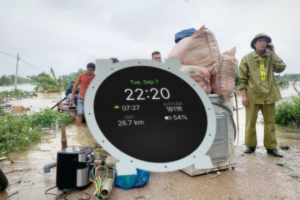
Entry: 22:20
